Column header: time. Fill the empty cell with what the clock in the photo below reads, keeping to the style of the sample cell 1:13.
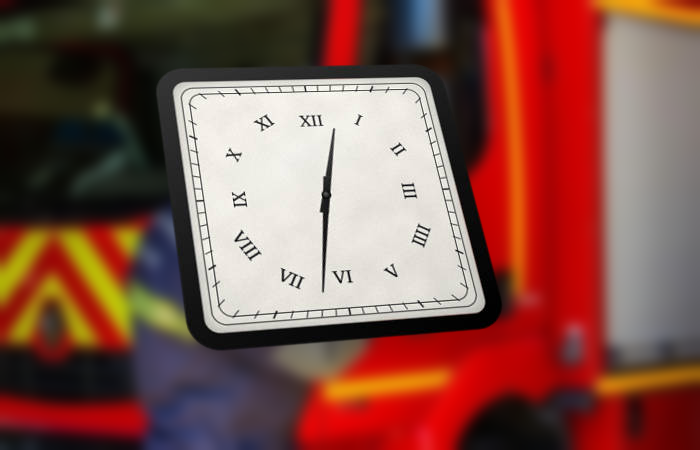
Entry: 12:32
